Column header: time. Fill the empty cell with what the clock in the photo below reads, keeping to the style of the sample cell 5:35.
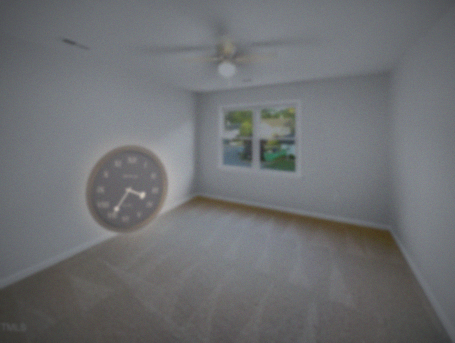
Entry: 3:35
